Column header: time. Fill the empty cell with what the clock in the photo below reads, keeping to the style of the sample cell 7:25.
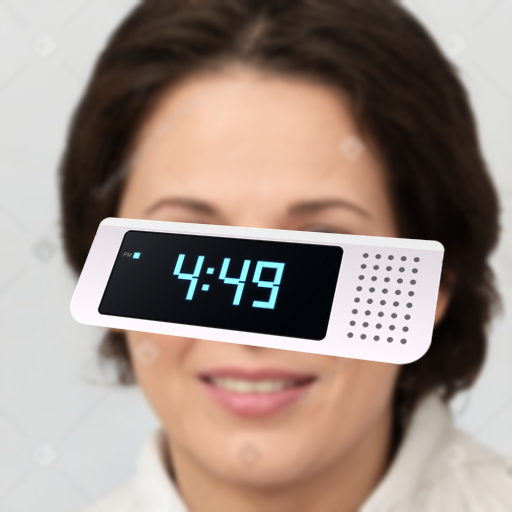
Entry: 4:49
